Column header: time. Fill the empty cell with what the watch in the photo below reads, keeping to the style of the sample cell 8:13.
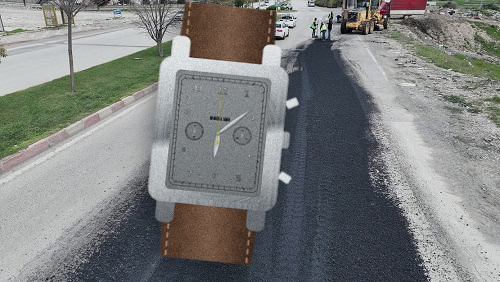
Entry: 6:08
